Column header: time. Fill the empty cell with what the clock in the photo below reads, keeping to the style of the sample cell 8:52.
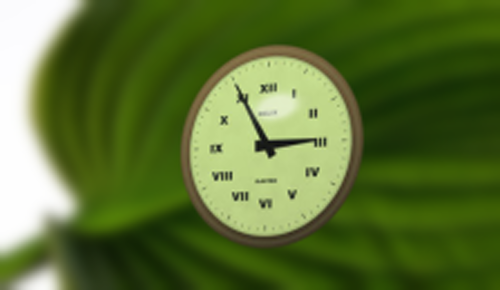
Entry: 2:55
